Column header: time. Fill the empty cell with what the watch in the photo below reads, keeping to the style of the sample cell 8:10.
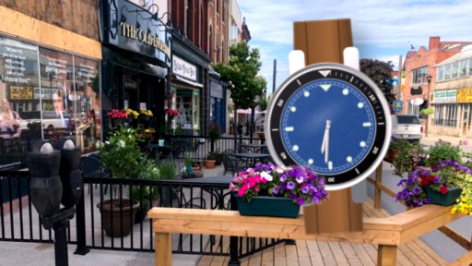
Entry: 6:31
